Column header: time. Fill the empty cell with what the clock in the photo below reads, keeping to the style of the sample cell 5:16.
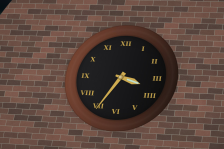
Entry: 3:35
